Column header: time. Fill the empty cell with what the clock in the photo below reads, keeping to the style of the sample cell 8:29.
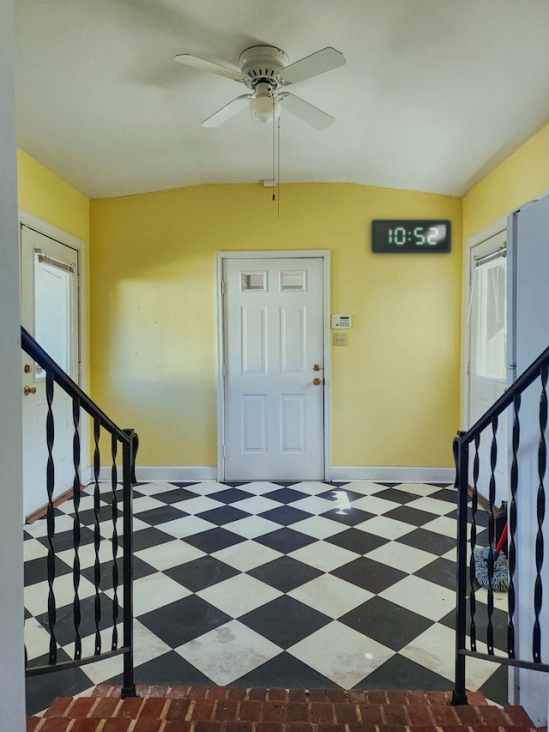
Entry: 10:52
